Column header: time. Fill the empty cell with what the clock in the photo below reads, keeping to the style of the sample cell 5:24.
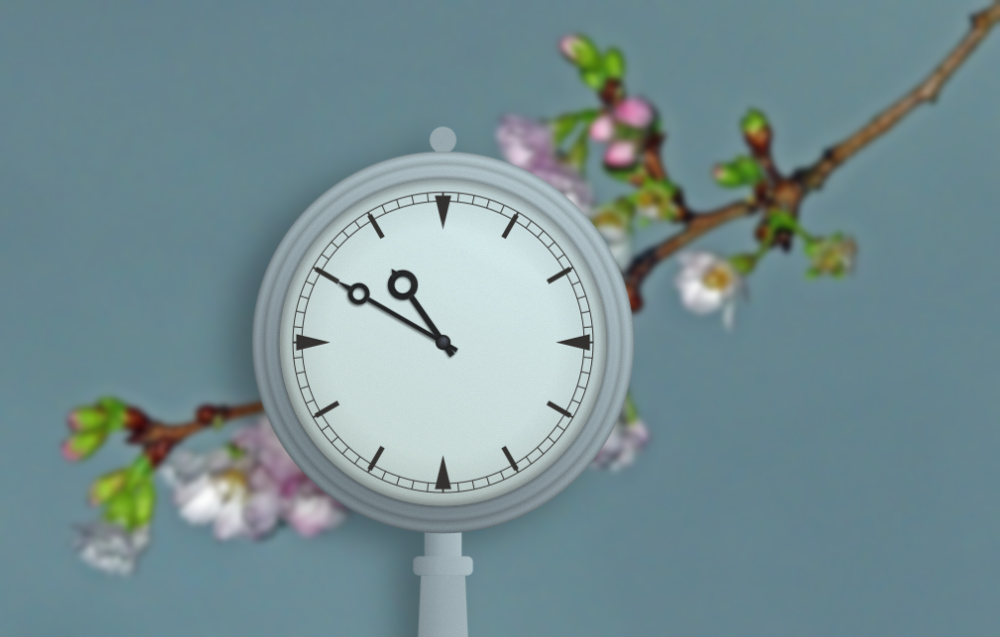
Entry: 10:50
